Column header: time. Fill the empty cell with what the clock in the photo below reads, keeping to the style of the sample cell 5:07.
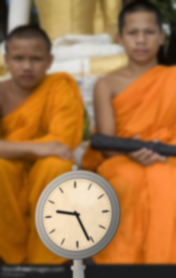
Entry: 9:26
